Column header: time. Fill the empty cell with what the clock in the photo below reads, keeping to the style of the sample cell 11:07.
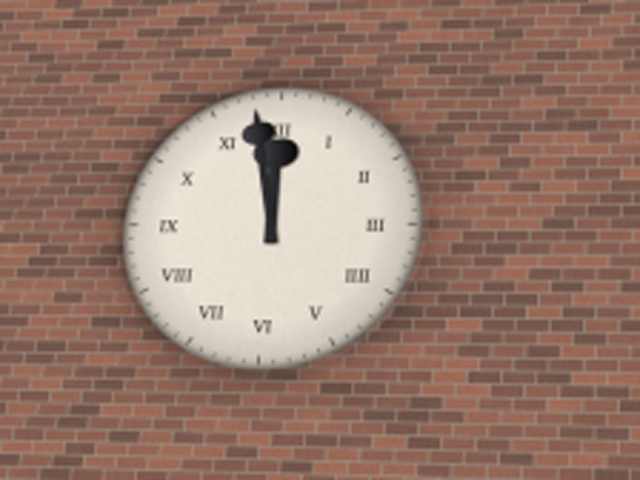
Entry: 11:58
